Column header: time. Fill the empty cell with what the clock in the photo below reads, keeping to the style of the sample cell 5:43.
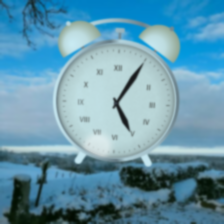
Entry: 5:05
